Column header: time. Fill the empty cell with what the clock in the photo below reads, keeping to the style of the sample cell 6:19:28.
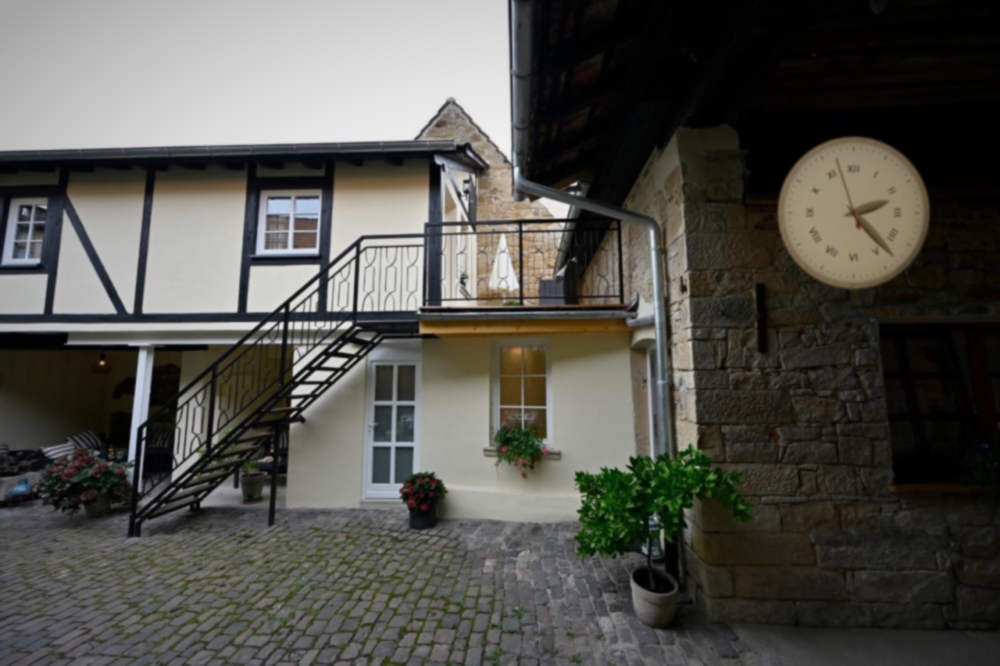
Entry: 2:22:57
